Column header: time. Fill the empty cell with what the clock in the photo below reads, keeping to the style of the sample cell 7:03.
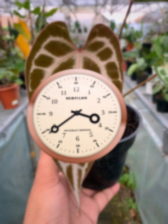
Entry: 3:39
